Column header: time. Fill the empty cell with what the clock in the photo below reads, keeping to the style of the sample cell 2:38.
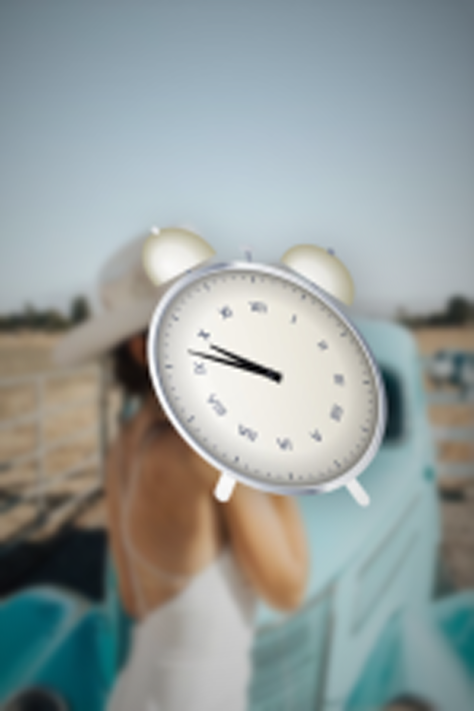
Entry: 9:47
